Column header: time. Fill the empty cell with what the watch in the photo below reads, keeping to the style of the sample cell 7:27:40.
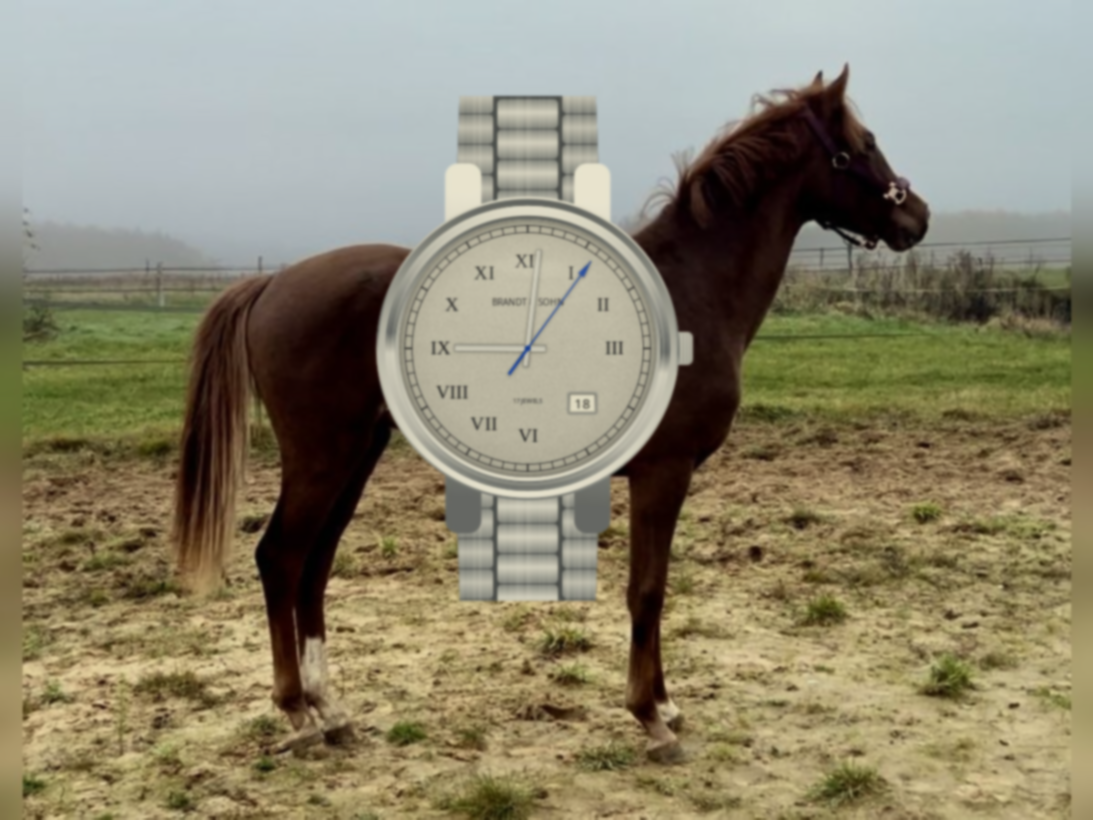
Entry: 9:01:06
